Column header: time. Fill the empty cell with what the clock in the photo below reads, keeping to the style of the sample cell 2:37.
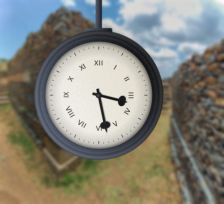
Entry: 3:28
